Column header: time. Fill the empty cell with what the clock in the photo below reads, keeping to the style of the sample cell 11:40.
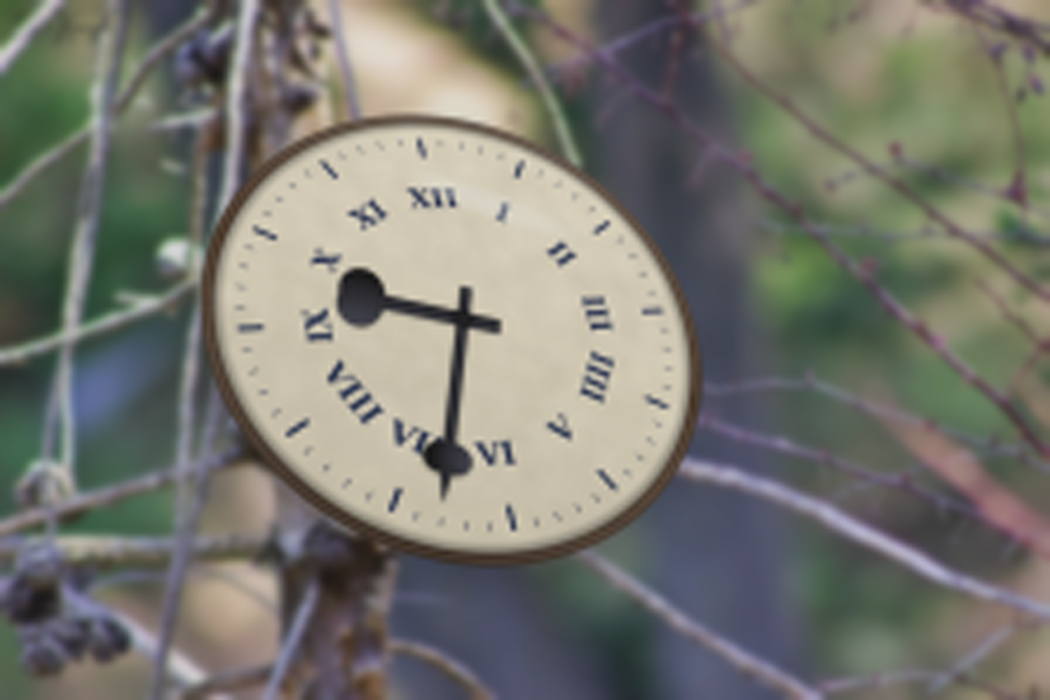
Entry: 9:33
